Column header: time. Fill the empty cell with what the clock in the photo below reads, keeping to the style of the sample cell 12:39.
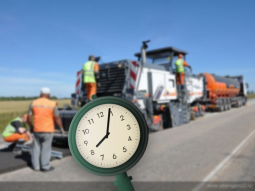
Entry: 8:04
